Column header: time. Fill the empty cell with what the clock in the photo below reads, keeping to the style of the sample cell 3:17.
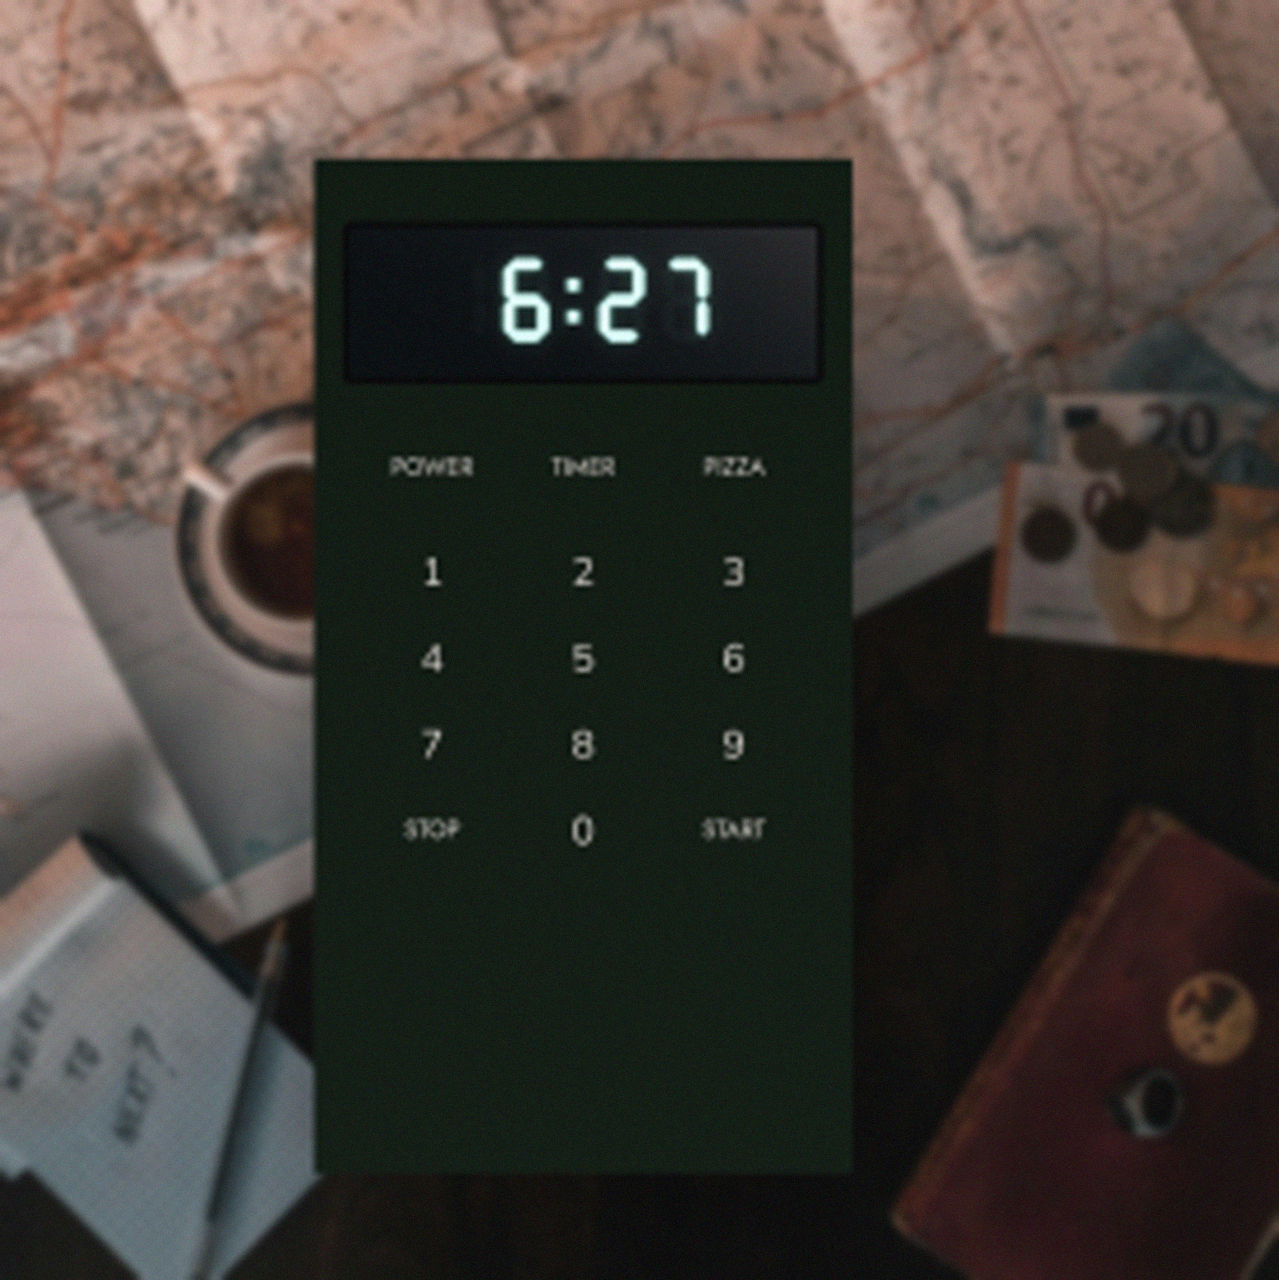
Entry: 6:27
